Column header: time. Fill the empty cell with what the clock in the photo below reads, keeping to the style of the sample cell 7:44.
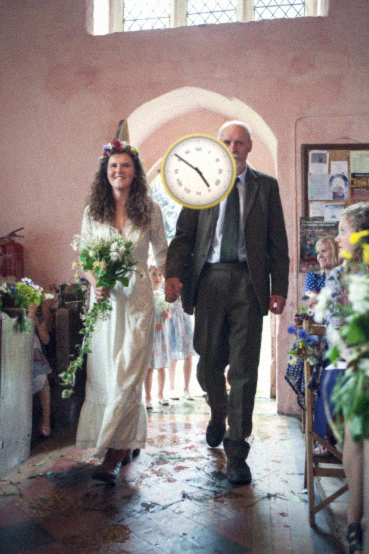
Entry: 4:51
